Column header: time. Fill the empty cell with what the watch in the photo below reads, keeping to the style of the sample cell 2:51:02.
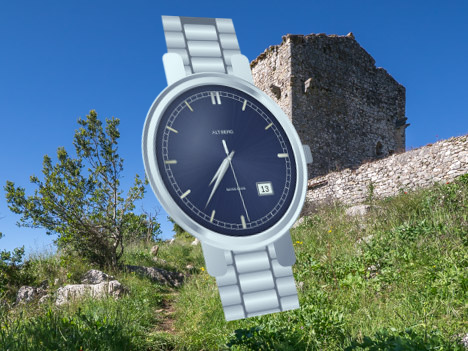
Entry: 7:36:29
